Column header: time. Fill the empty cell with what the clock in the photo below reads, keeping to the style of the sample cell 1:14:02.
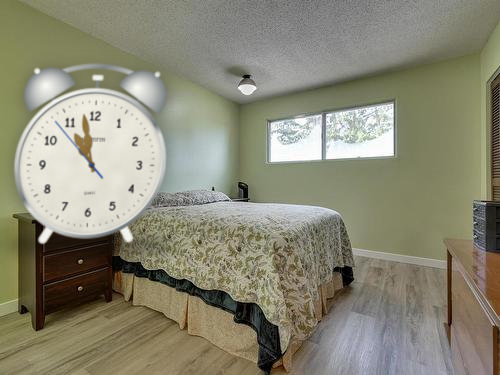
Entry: 10:57:53
